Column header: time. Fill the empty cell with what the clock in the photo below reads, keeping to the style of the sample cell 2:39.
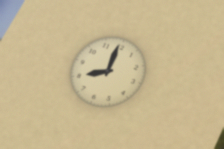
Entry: 7:59
